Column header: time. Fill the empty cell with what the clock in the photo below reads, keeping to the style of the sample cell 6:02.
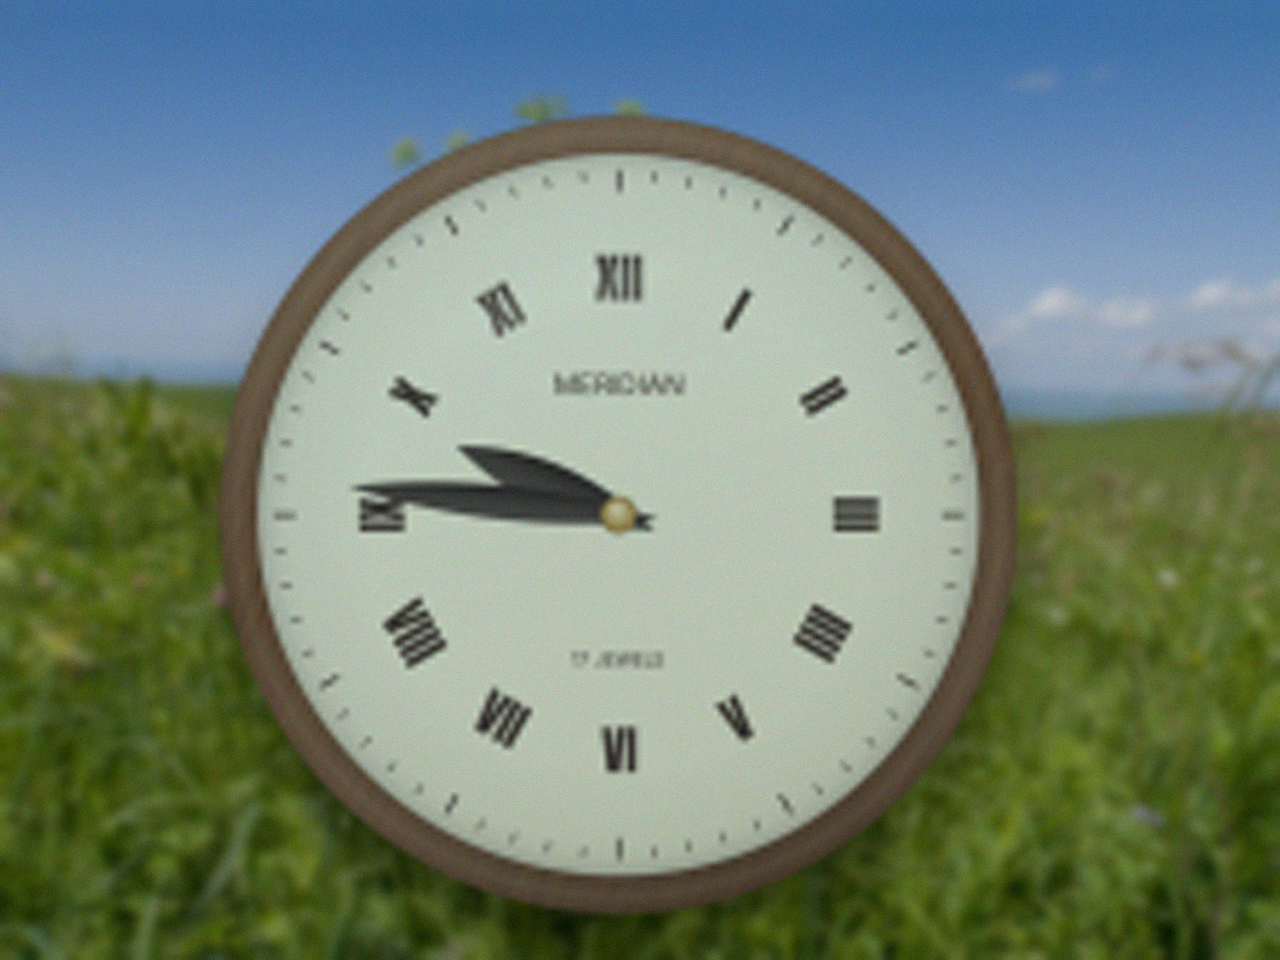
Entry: 9:46
